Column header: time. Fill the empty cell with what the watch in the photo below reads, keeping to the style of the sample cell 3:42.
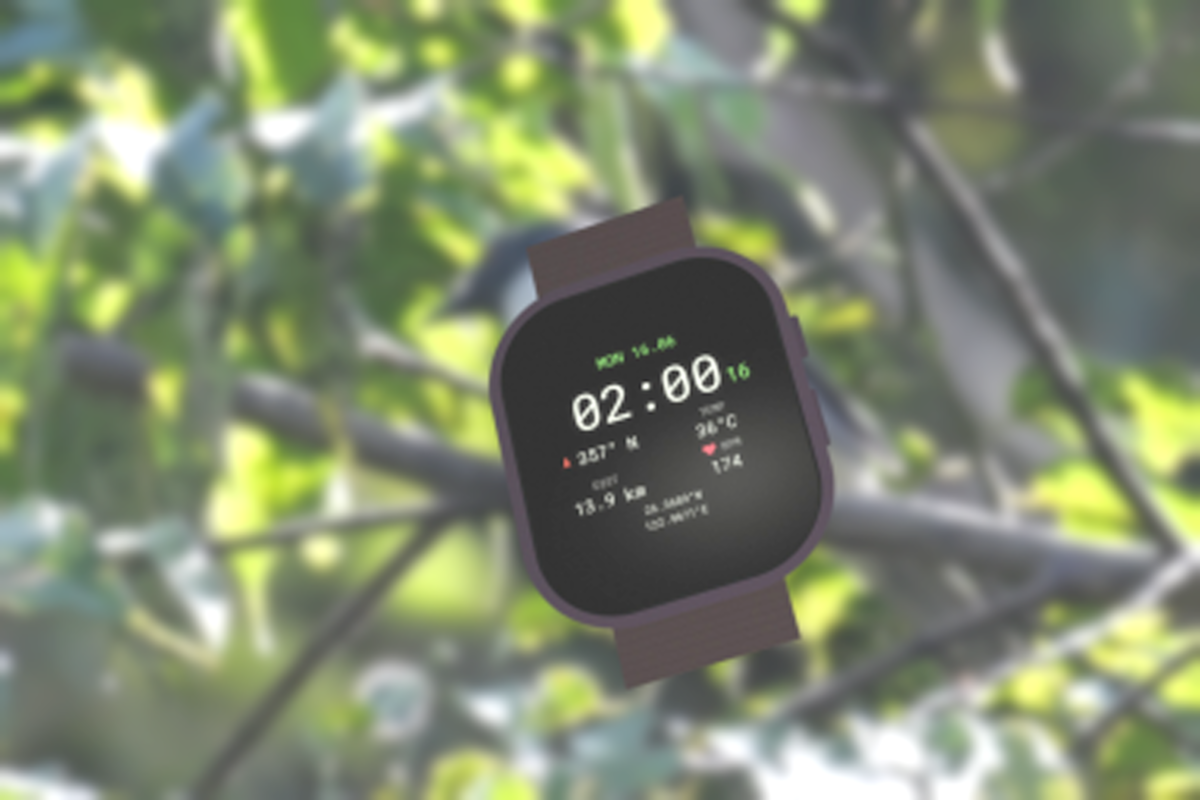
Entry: 2:00
